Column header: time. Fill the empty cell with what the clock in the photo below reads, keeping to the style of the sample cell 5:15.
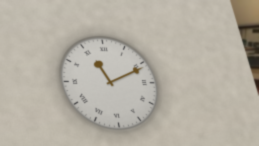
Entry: 11:11
